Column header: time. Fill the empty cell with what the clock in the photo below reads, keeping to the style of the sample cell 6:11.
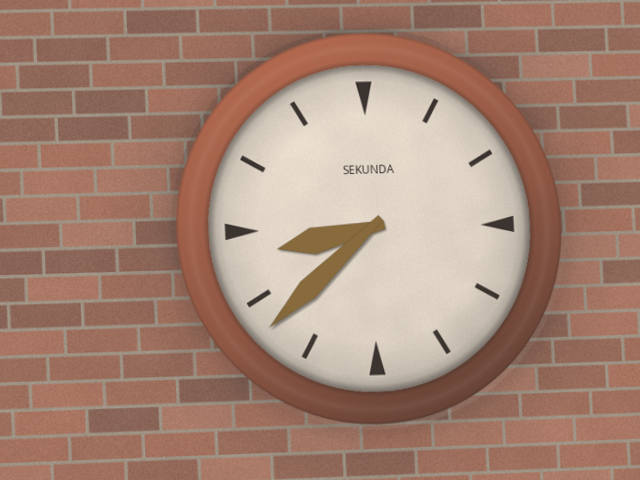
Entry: 8:38
